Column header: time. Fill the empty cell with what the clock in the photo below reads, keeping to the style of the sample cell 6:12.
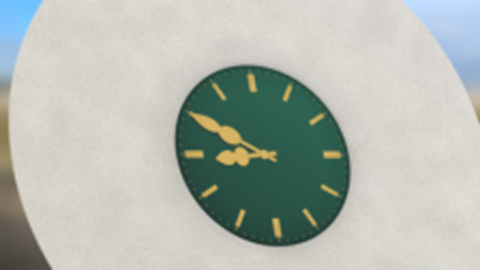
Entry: 8:50
